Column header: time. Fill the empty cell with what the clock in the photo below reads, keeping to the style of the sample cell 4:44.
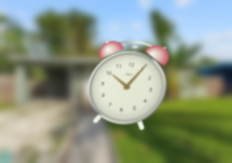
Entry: 10:05
